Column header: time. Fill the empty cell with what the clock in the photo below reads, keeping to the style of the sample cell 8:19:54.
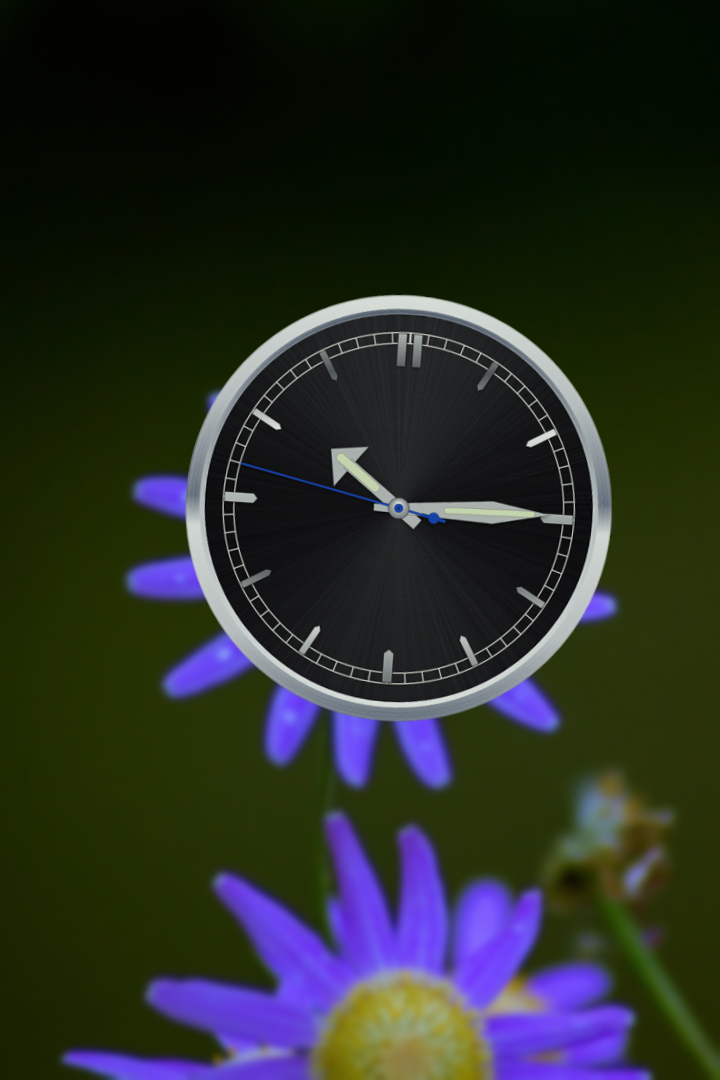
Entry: 10:14:47
